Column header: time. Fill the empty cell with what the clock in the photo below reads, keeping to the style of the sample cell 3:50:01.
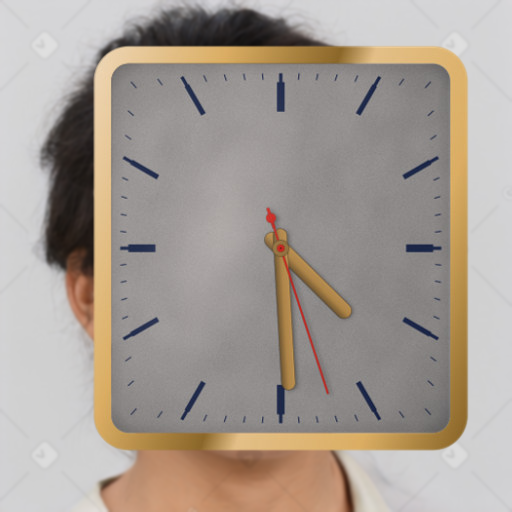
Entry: 4:29:27
